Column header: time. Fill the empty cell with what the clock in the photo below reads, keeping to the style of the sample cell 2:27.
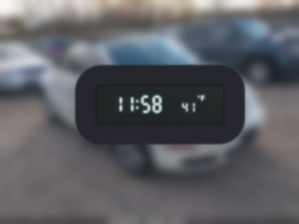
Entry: 11:58
